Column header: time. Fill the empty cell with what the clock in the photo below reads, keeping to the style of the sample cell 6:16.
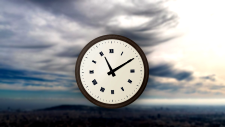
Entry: 11:10
